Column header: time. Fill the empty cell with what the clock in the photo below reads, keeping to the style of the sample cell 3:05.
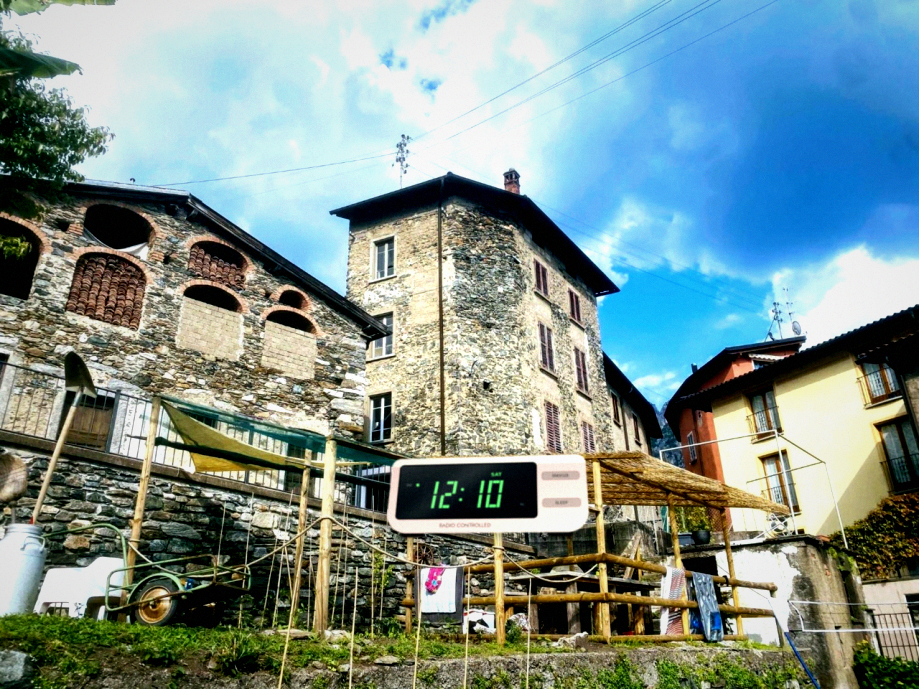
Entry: 12:10
